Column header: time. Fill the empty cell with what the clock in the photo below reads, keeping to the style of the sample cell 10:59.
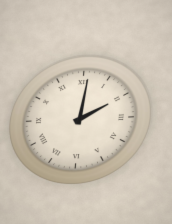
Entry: 2:01
